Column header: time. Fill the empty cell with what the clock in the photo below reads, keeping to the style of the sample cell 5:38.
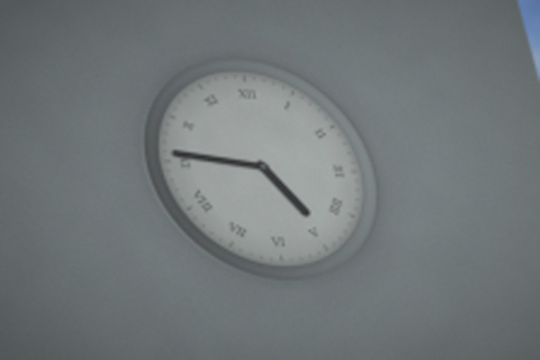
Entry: 4:46
